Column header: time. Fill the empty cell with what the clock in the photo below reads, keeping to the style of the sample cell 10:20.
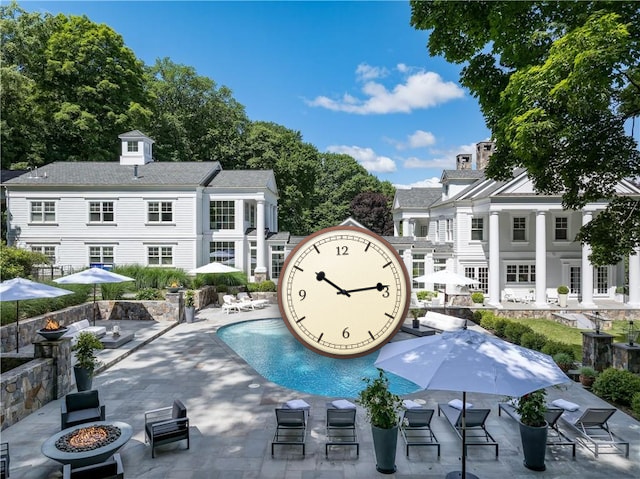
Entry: 10:14
